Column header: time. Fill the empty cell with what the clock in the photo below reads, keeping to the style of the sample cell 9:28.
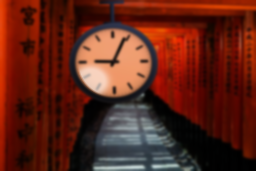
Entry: 9:04
